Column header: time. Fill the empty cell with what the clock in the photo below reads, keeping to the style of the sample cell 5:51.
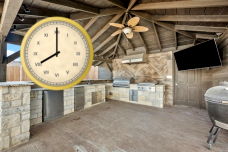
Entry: 8:00
